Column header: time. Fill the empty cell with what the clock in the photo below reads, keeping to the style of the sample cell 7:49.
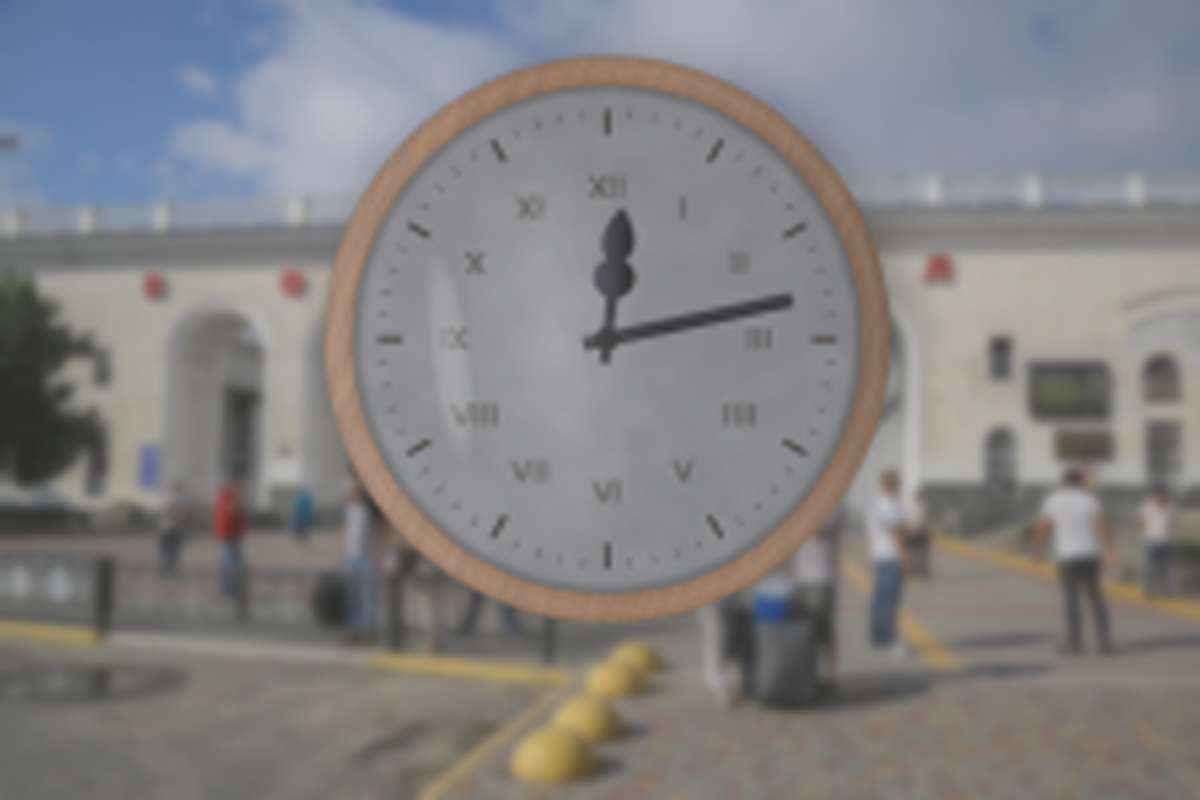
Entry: 12:13
